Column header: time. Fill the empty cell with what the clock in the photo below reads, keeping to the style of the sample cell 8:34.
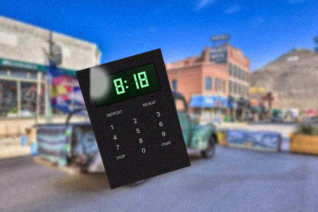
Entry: 8:18
